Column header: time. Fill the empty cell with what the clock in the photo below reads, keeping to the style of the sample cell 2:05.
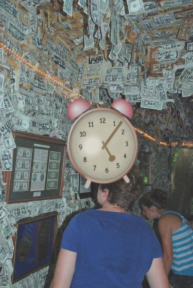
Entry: 5:07
